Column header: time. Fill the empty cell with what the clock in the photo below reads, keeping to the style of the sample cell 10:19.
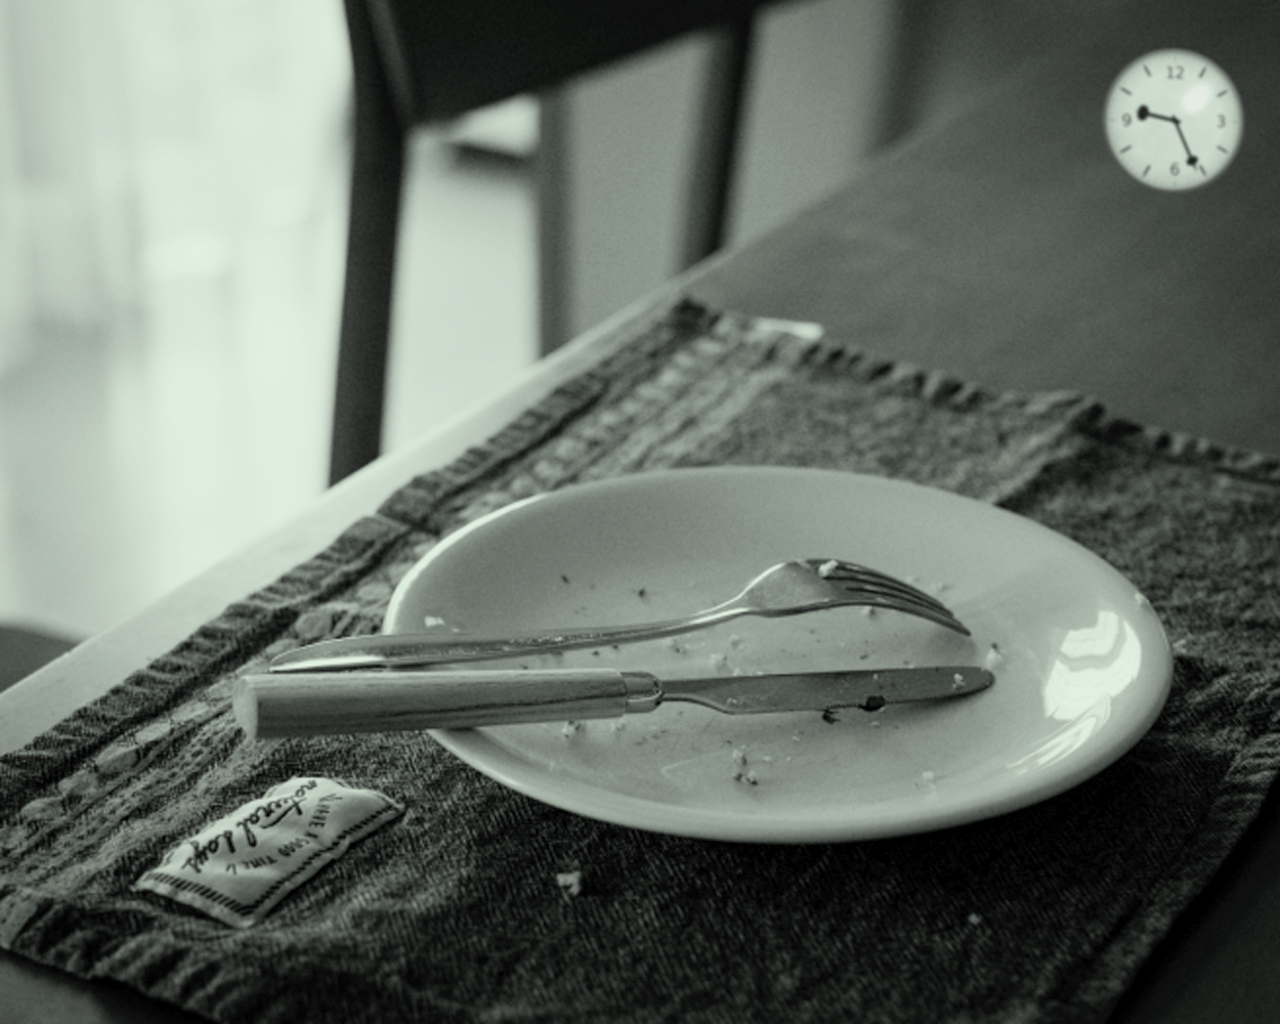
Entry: 9:26
